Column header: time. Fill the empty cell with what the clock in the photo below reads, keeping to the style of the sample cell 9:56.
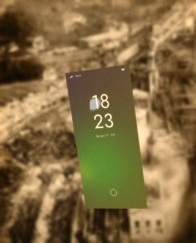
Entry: 18:23
